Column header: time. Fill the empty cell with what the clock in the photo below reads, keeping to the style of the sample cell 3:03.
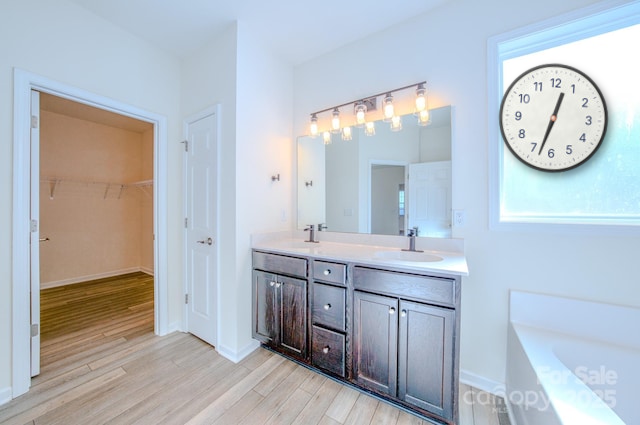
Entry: 12:33
